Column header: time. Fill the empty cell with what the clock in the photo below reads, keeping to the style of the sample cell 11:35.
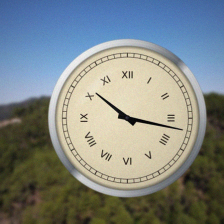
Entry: 10:17
